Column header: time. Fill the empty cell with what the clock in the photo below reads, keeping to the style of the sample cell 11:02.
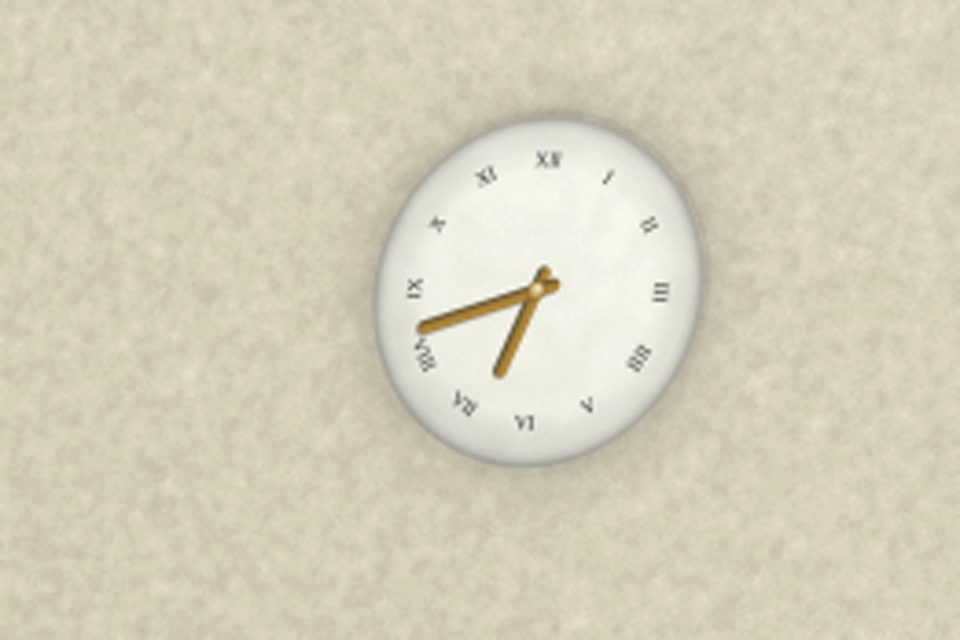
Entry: 6:42
